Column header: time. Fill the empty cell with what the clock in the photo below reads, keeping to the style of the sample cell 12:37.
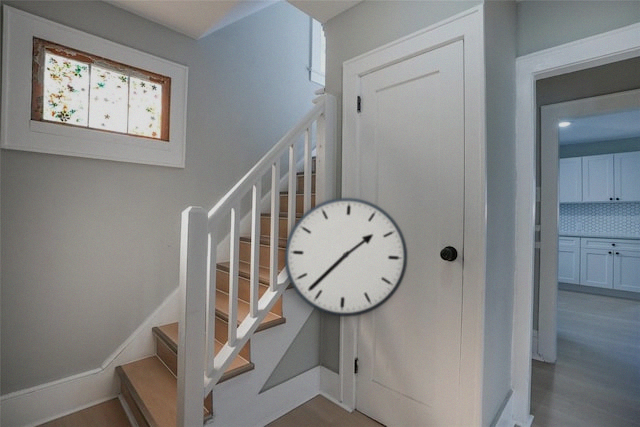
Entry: 1:37
